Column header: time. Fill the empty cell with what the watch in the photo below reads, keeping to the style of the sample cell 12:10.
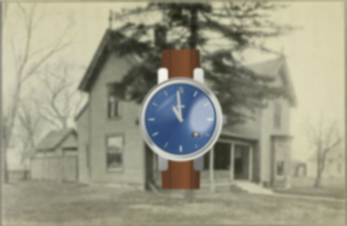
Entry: 10:59
